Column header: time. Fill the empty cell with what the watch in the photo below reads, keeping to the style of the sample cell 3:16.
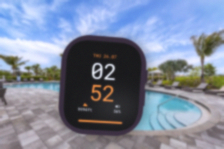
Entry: 2:52
